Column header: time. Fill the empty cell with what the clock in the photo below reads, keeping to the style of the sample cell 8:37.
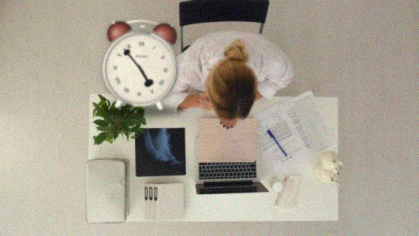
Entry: 4:53
